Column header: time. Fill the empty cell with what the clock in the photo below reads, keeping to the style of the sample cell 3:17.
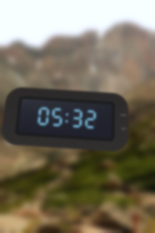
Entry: 5:32
